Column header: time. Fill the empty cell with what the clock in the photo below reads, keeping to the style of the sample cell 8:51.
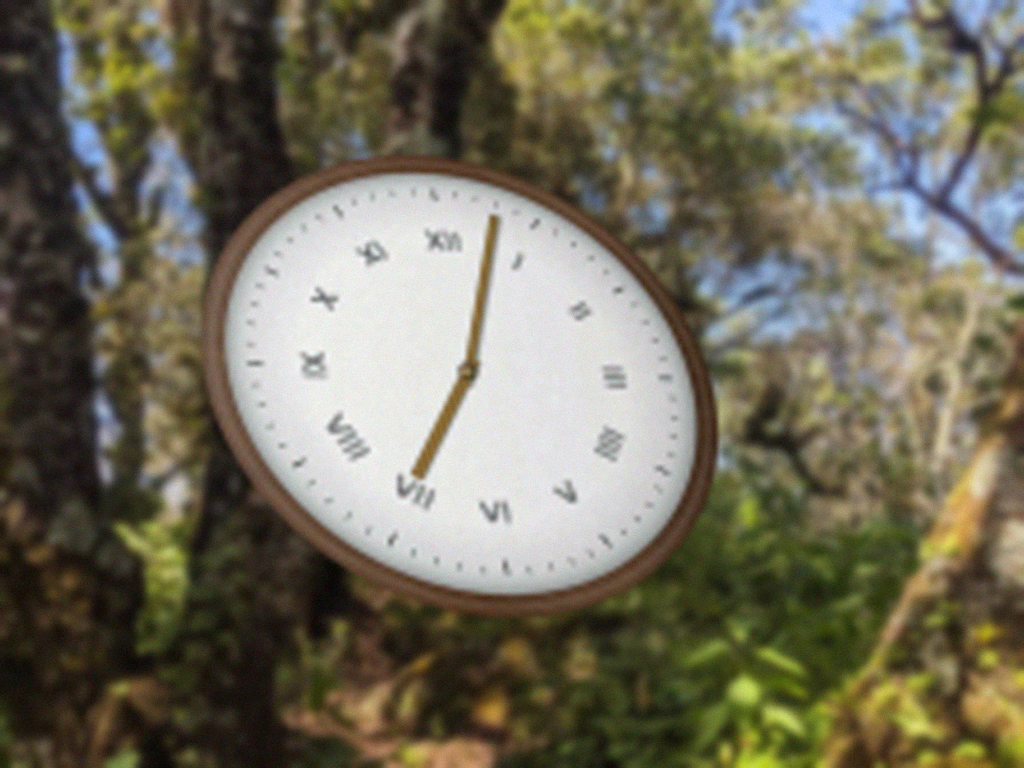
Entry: 7:03
